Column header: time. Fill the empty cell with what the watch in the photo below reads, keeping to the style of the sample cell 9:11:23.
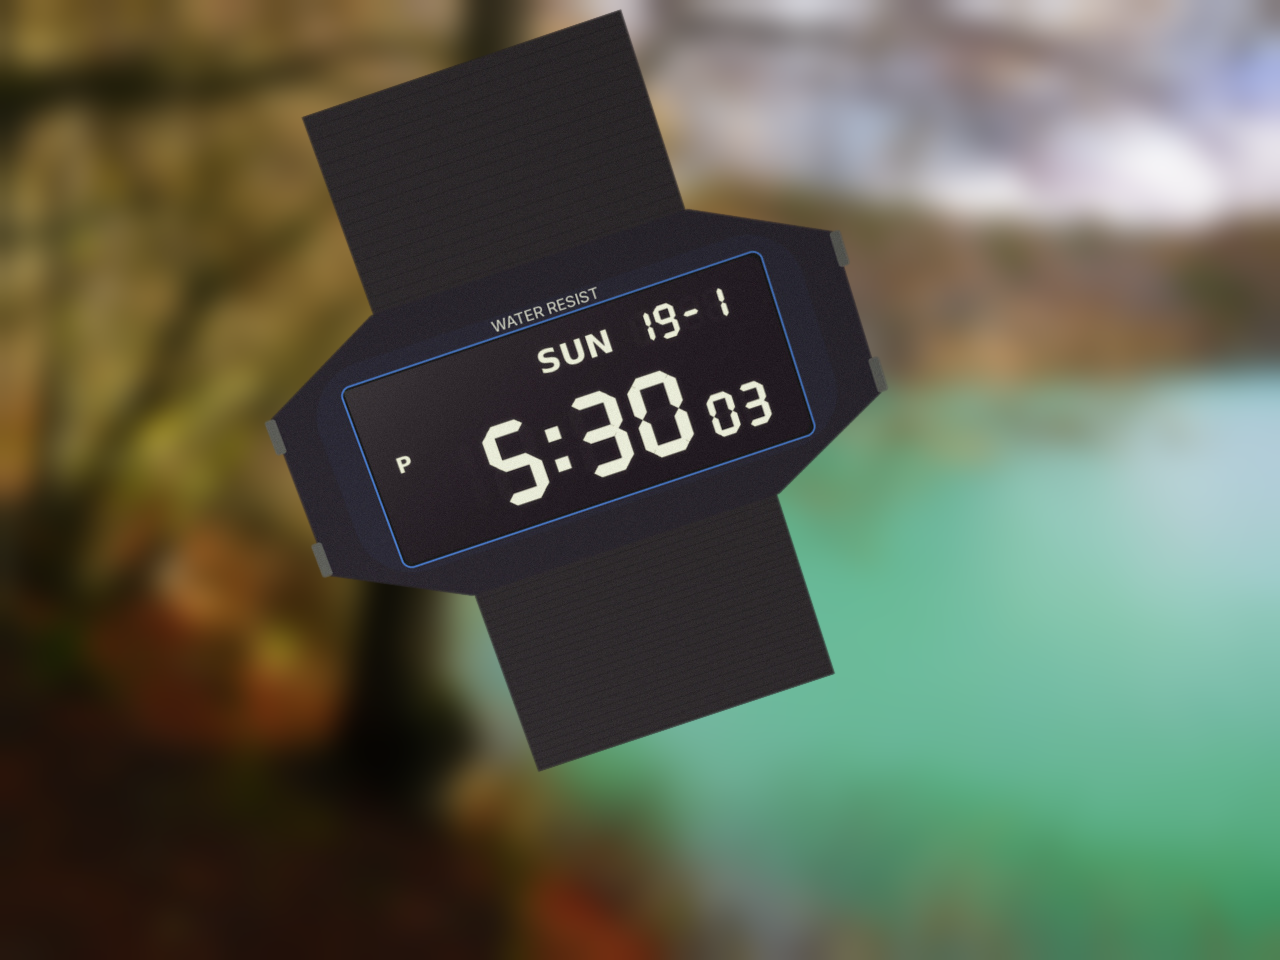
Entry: 5:30:03
